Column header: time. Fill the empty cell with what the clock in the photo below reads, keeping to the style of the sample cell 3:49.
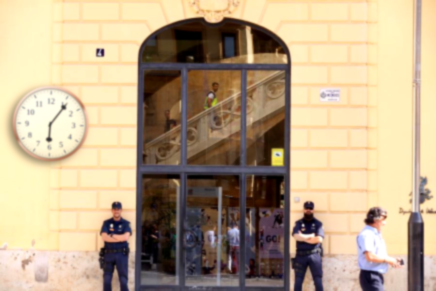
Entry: 6:06
